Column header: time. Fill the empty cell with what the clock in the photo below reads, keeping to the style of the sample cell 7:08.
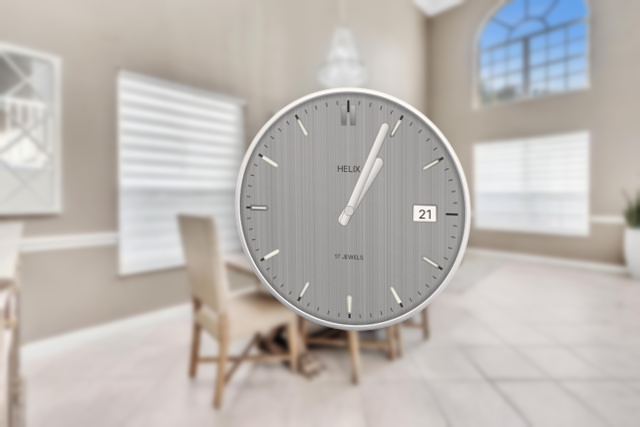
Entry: 1:04
